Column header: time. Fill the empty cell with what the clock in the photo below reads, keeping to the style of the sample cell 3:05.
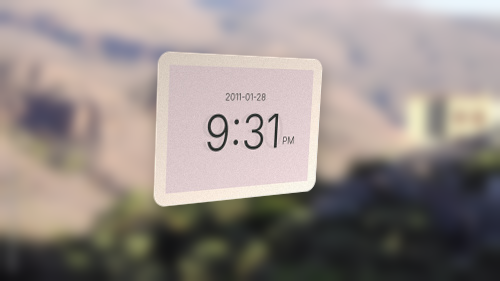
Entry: 9:31
